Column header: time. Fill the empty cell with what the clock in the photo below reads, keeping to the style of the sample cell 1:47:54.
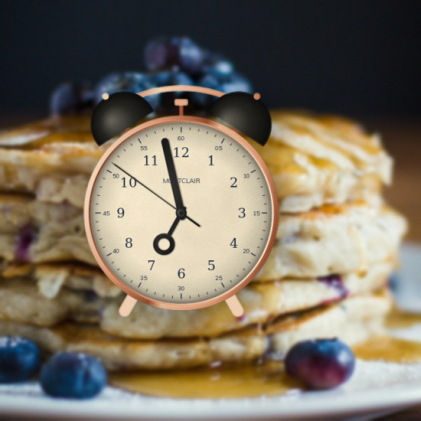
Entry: 6:57:51
